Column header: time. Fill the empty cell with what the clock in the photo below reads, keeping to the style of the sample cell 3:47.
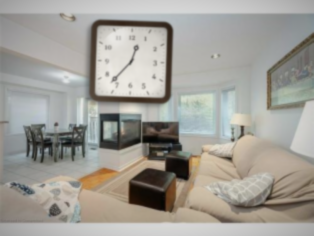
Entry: 12:37
